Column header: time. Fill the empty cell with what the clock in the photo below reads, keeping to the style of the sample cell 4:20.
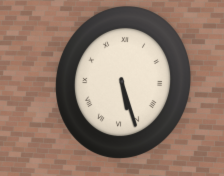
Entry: 5:26
